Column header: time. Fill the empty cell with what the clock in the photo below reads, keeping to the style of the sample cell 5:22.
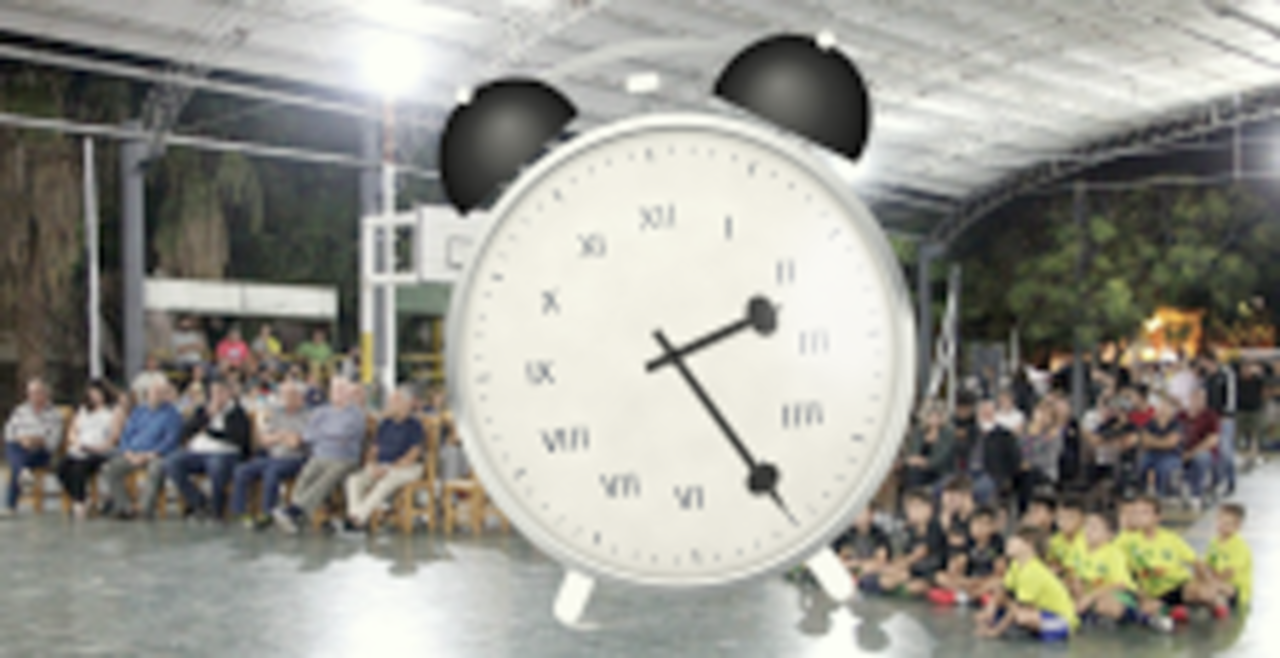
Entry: 2:25
